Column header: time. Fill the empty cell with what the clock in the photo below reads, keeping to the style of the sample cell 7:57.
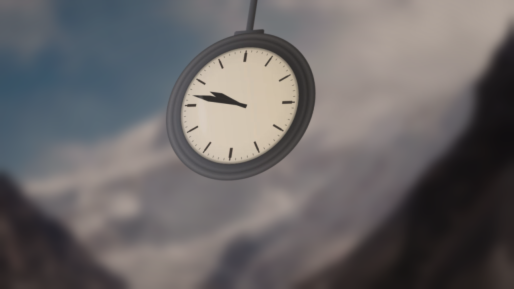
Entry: 9:47
